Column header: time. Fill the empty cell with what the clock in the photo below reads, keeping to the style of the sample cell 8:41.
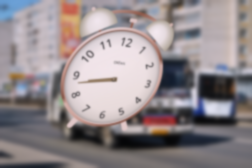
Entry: 8:43
